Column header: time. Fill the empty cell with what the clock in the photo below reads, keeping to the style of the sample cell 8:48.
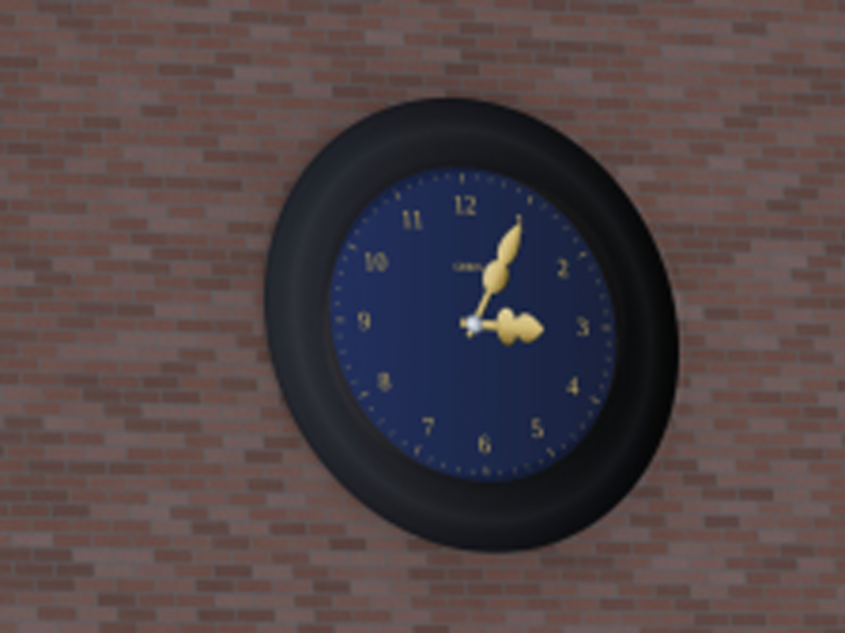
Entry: 3:05
